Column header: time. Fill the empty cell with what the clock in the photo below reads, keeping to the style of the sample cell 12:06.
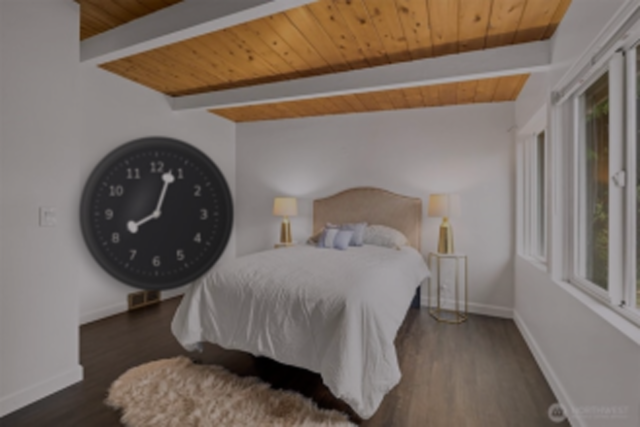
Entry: 8:03
